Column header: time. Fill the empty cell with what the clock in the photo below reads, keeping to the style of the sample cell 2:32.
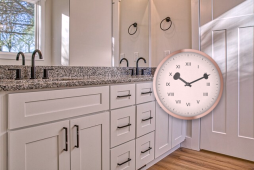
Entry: 10:11
